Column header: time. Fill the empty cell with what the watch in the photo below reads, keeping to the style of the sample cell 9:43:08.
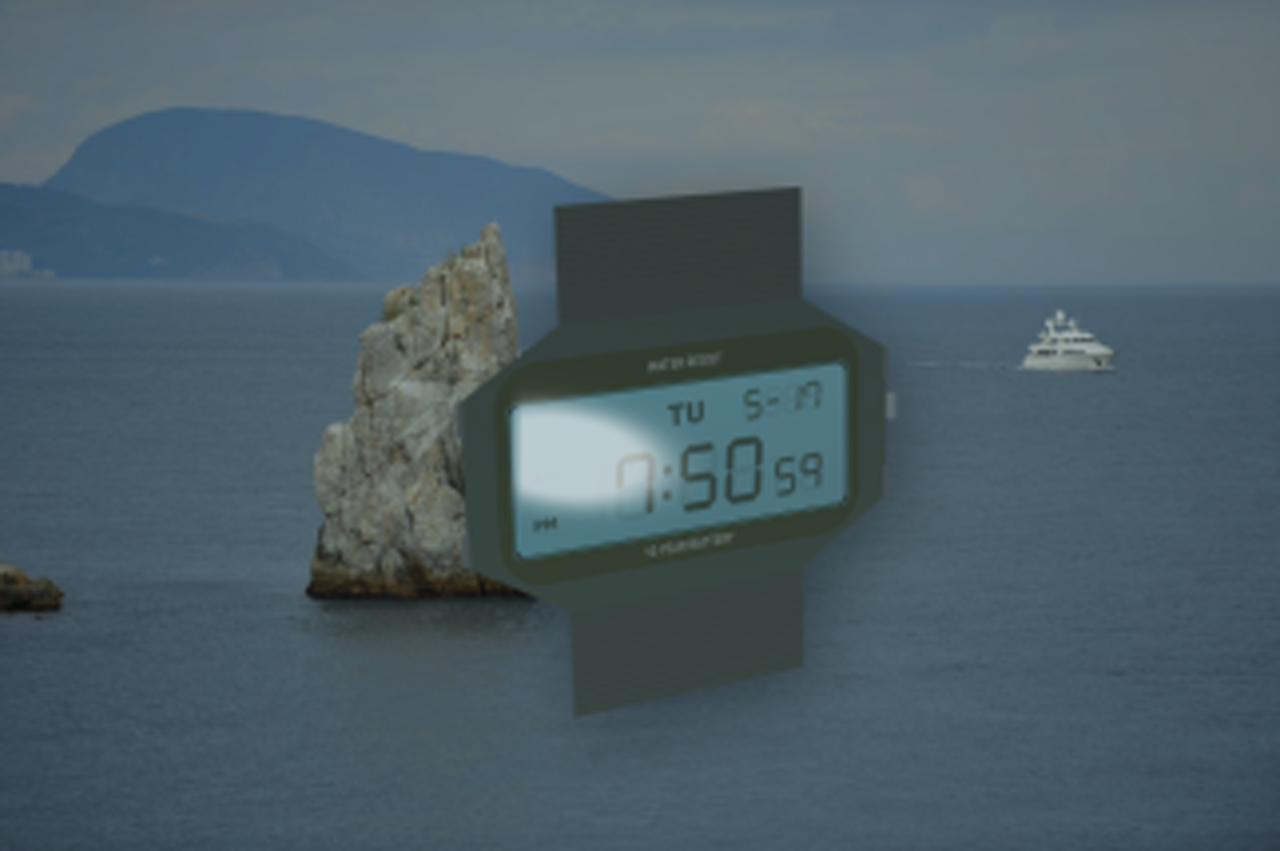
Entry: 7:50:59
